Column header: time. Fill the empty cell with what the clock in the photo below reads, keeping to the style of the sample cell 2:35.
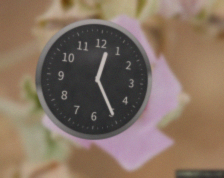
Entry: 12:25
